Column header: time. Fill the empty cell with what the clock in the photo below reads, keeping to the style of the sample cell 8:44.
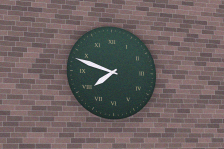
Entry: 7:48
